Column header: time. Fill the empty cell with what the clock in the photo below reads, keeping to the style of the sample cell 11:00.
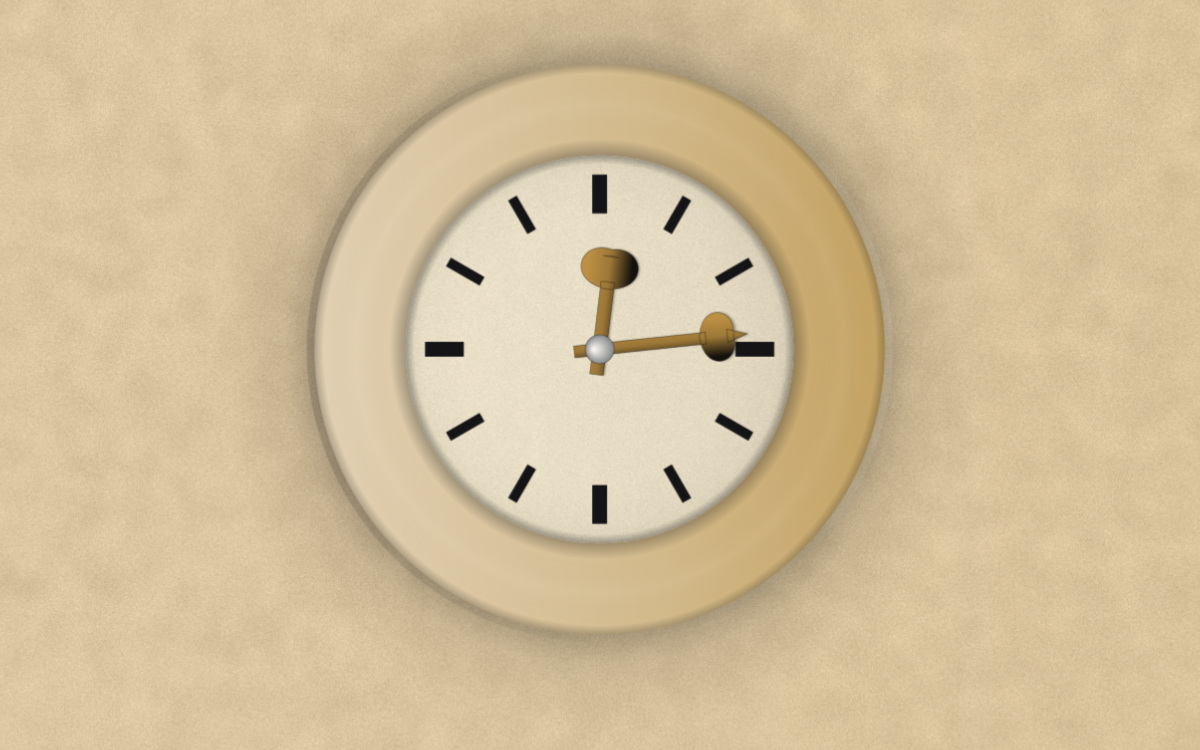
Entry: 12:14
